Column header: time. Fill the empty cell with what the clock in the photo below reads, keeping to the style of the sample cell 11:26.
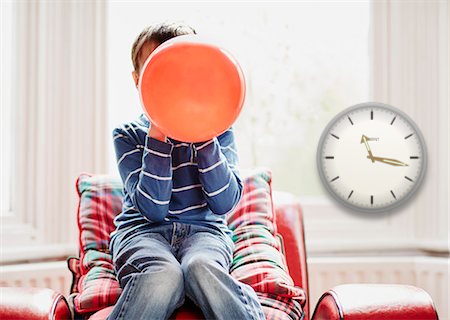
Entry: 11:17
